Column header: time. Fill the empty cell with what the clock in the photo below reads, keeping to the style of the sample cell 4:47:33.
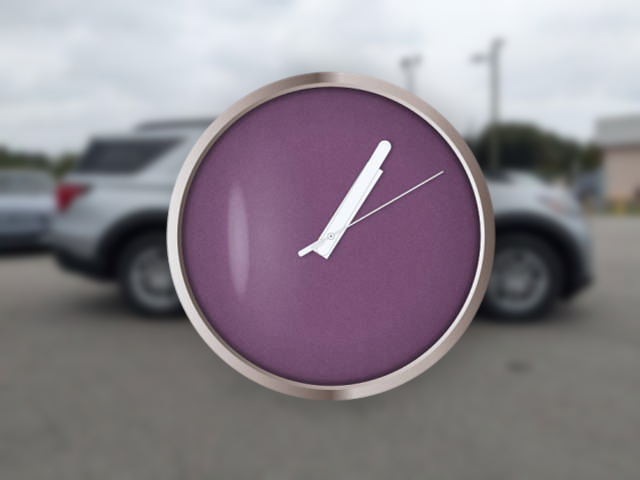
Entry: 1:05:10
